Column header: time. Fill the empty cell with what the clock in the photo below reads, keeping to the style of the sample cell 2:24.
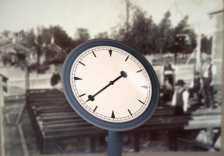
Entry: 1:38
